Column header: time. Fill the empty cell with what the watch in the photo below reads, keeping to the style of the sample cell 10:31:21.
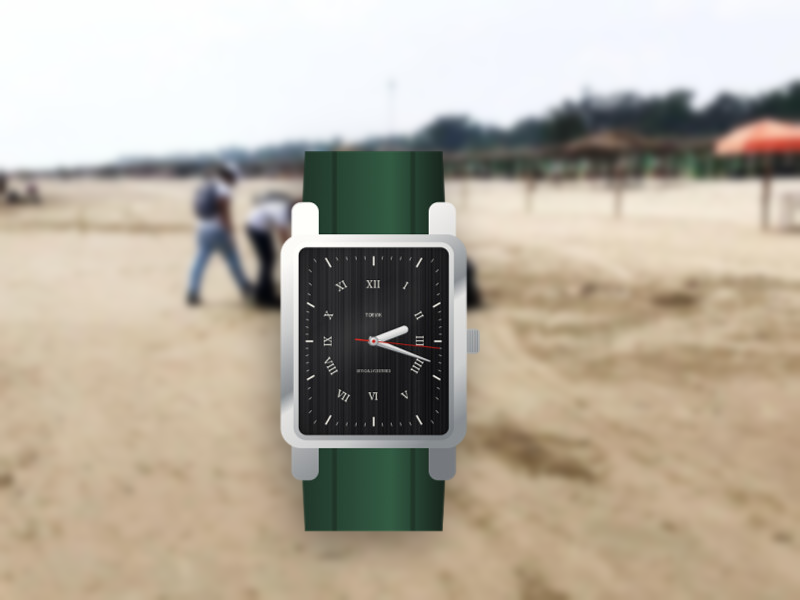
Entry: 2:18:16
